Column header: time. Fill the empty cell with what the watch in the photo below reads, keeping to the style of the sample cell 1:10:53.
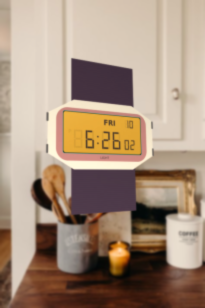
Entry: 6:26:02
